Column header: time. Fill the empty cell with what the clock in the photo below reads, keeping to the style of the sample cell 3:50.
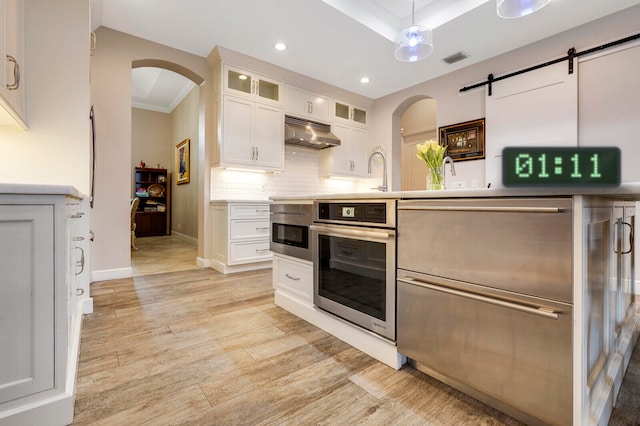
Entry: 1:11
